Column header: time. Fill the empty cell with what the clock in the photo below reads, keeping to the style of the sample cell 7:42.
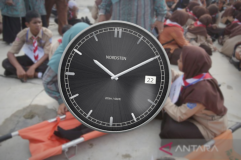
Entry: 10:10
